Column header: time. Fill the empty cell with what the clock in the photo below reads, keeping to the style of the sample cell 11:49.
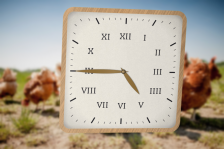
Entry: 4:45
